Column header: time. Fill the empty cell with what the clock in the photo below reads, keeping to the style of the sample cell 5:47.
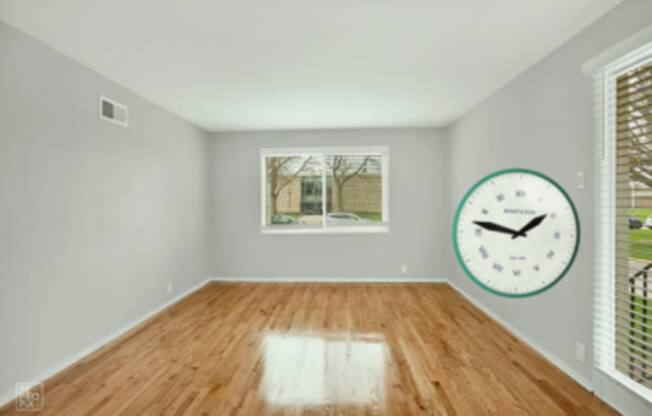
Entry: 1:47
